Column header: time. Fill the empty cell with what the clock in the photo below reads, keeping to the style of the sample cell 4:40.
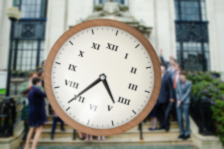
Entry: 4:36
